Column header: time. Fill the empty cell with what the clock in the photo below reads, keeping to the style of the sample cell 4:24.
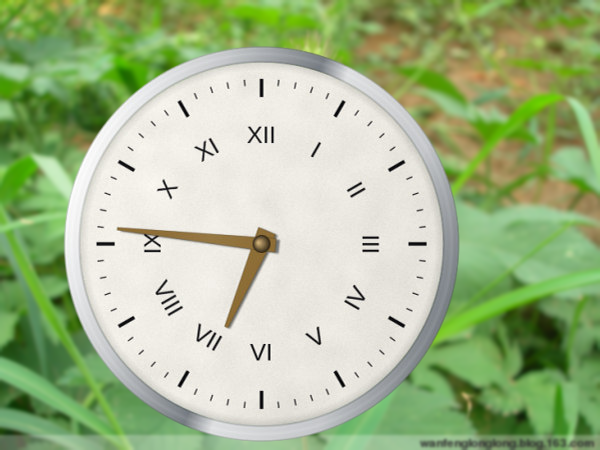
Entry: 6:46
